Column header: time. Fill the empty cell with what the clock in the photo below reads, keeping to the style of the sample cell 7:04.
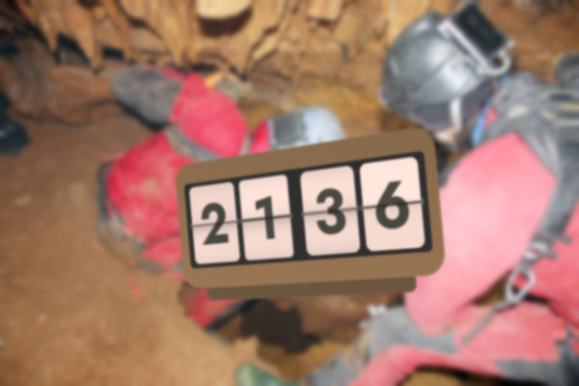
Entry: 21:36
